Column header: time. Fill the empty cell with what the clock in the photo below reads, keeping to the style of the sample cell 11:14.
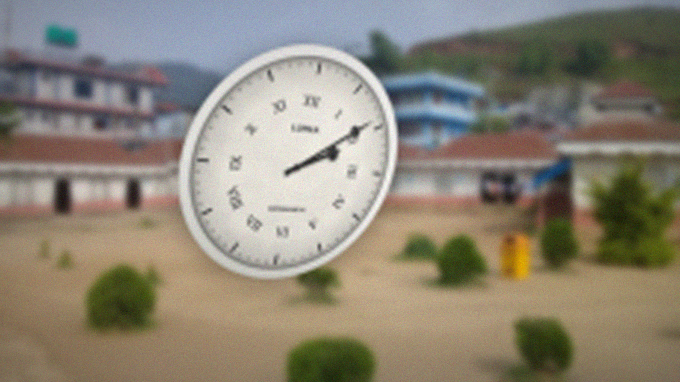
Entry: 2:09
